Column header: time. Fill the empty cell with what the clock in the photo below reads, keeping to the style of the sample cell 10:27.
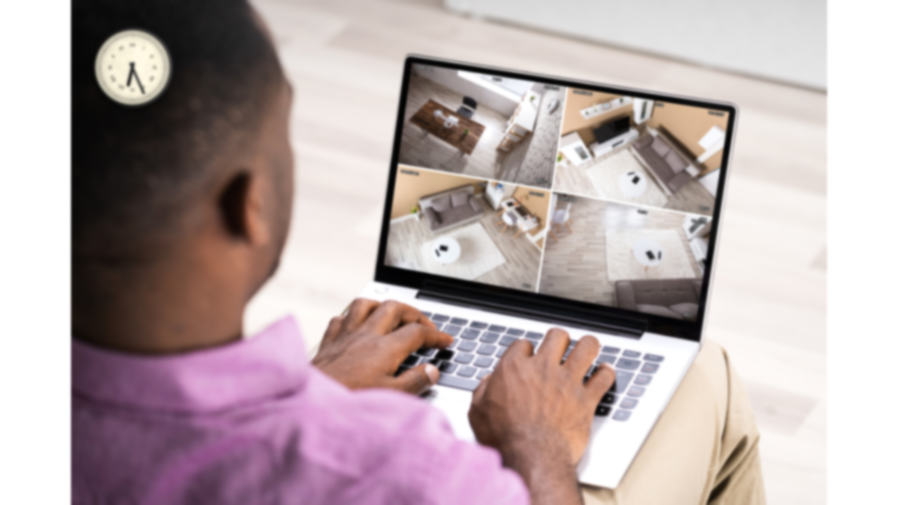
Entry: 6:26
